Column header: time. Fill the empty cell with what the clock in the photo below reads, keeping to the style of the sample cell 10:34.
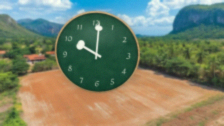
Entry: 10:01
